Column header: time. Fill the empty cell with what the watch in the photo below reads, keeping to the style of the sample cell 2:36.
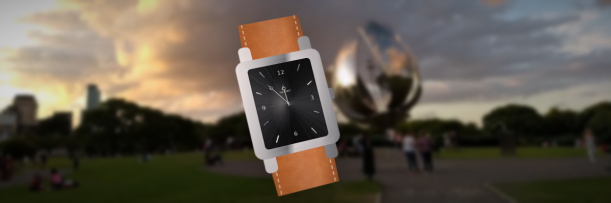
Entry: 11:54
